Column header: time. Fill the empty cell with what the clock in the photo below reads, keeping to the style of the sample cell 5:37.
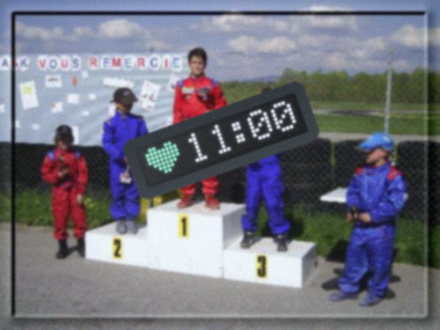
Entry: 11:00
